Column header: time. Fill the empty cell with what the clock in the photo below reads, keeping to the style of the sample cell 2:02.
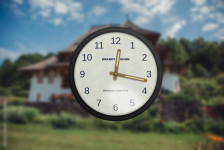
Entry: 12:17
